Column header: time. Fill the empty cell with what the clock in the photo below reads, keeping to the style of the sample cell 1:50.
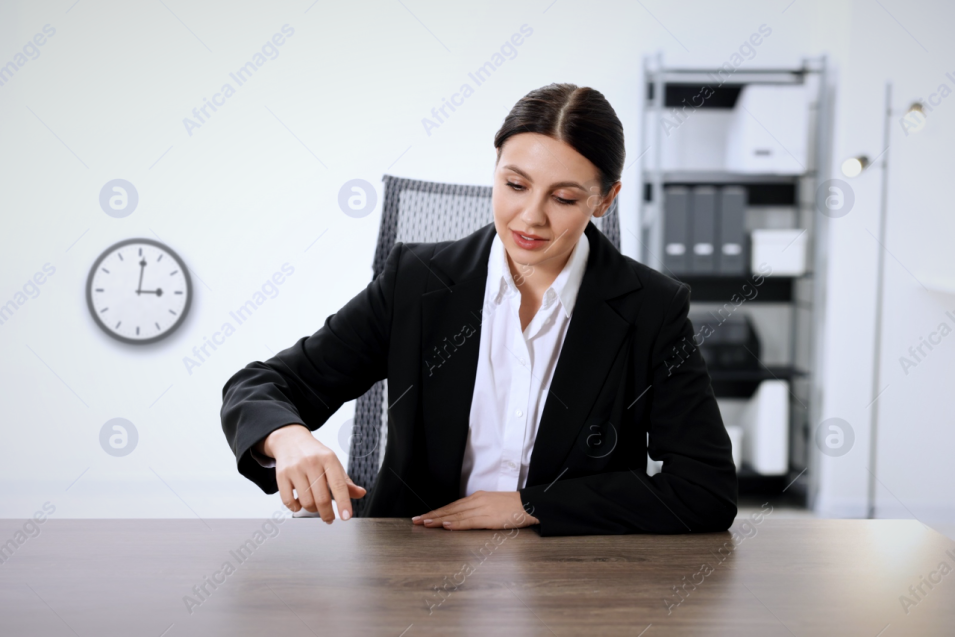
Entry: 3:01
